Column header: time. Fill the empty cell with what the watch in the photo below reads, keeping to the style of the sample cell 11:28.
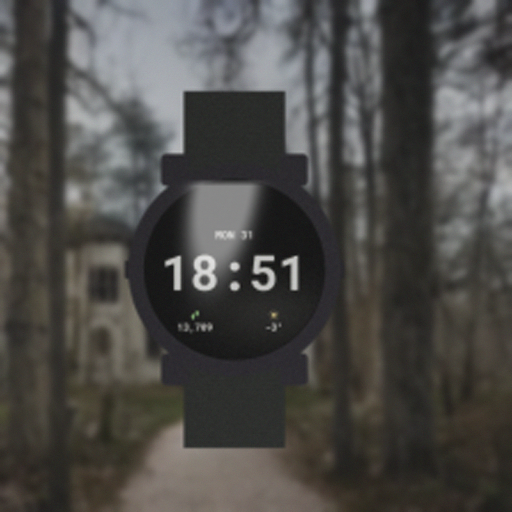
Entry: 18:51
